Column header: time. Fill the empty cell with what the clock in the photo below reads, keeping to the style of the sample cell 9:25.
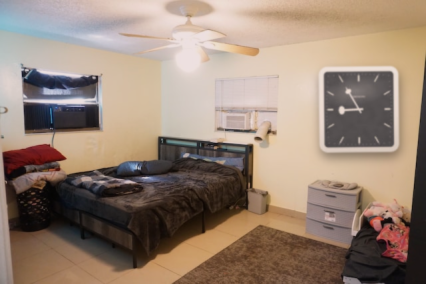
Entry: 8:55
